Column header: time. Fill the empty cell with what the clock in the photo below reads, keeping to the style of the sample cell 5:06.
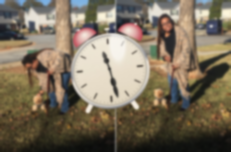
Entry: 11:28
